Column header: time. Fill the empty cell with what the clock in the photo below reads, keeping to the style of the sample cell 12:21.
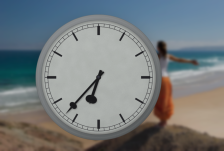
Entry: 6:37
